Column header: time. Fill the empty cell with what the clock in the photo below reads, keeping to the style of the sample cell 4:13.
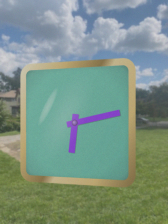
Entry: 6:13
